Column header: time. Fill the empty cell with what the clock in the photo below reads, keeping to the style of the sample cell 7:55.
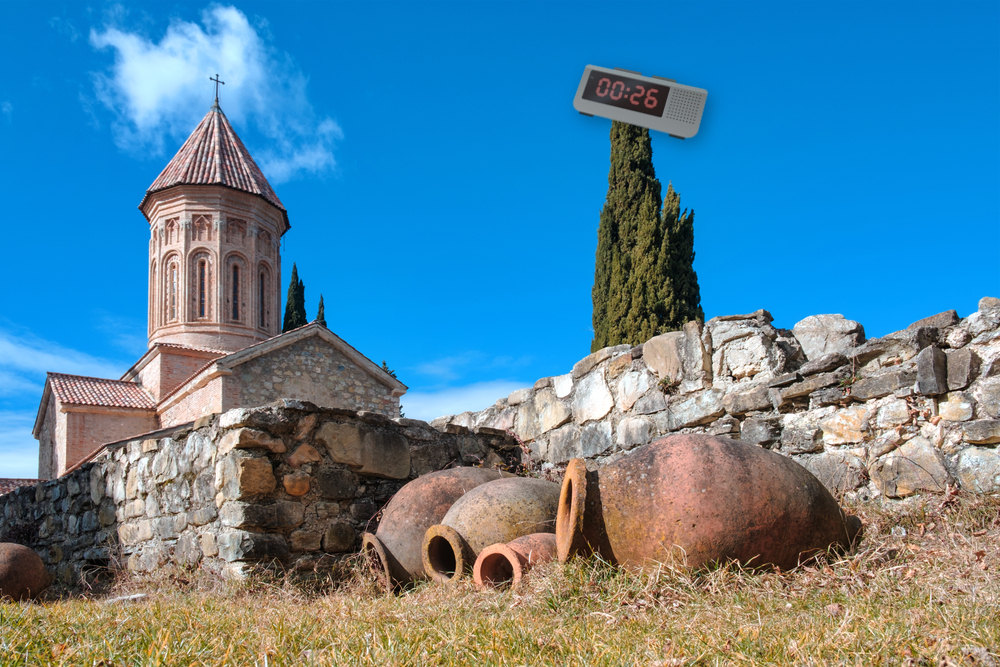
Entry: 0:26
